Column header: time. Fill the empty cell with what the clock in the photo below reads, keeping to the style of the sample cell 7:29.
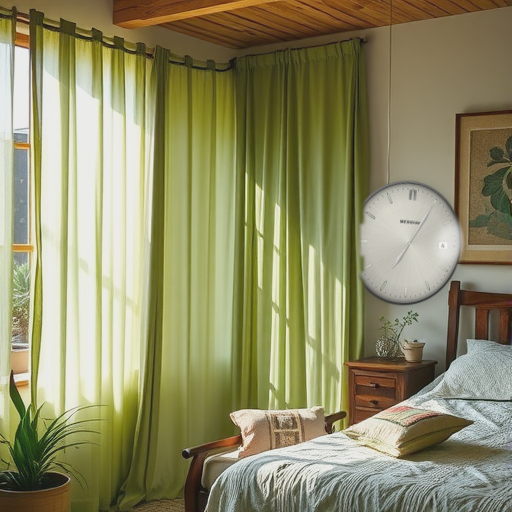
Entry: 7:05
